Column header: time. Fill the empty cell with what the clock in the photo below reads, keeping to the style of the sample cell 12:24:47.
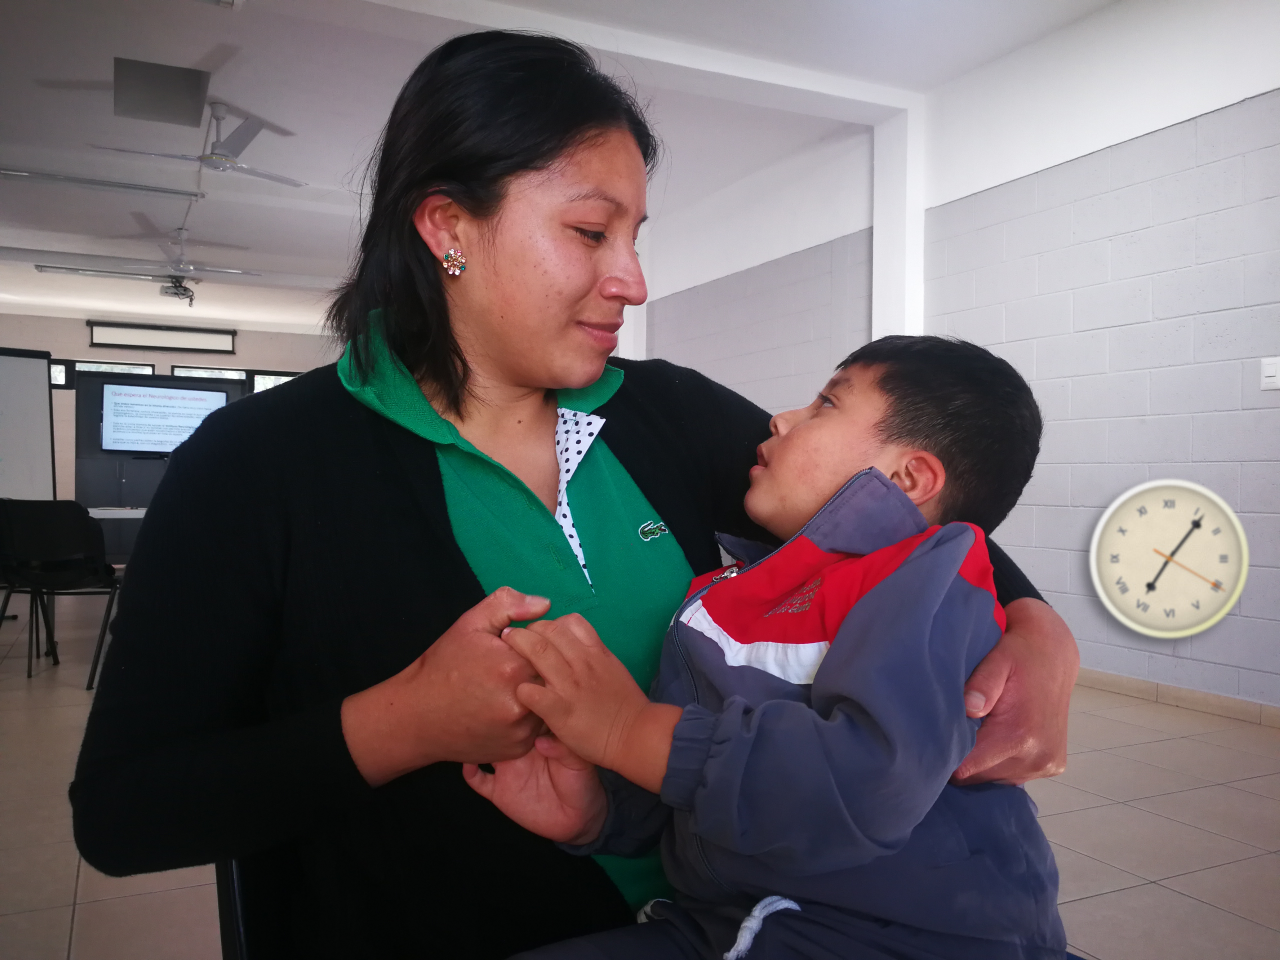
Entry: 7:06:20
